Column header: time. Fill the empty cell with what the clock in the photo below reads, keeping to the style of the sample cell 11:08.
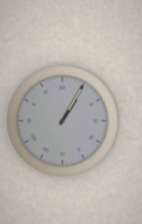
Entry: 1:05
